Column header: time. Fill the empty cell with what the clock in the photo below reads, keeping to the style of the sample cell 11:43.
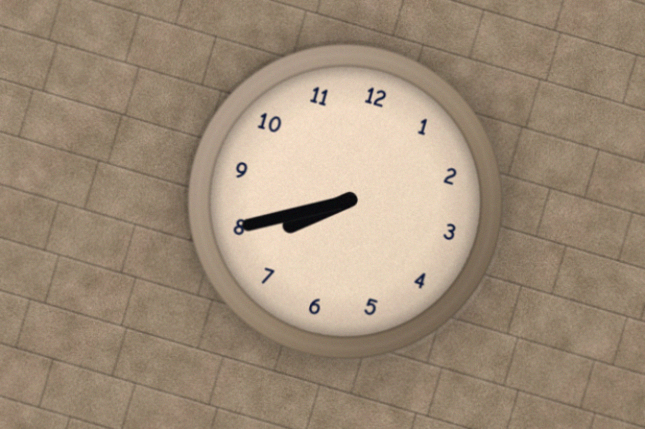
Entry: 7:40
